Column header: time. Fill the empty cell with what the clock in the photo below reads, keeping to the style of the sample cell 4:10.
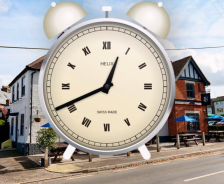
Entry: 12:41
